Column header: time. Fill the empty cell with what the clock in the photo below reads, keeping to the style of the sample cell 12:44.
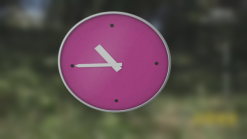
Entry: 10:45
